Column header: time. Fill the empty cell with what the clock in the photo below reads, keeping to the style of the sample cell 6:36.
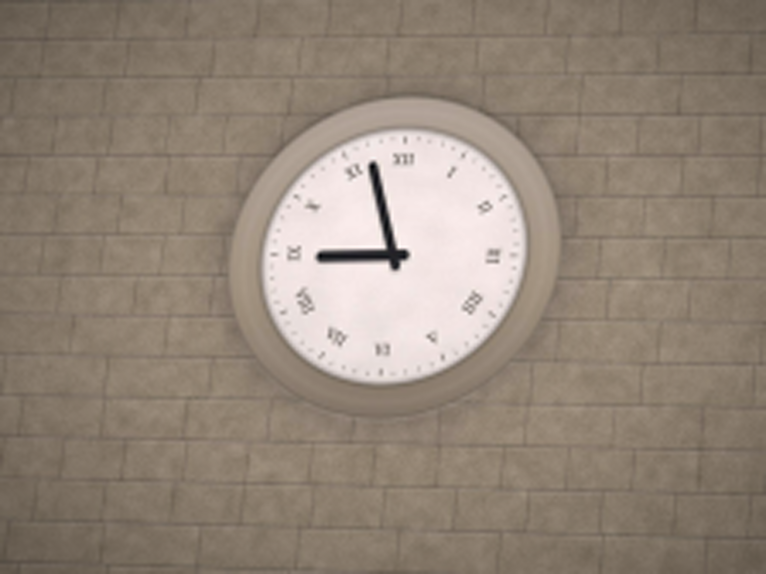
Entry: 8:57
